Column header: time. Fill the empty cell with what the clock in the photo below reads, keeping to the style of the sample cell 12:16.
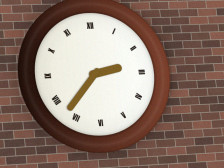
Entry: 2:37
